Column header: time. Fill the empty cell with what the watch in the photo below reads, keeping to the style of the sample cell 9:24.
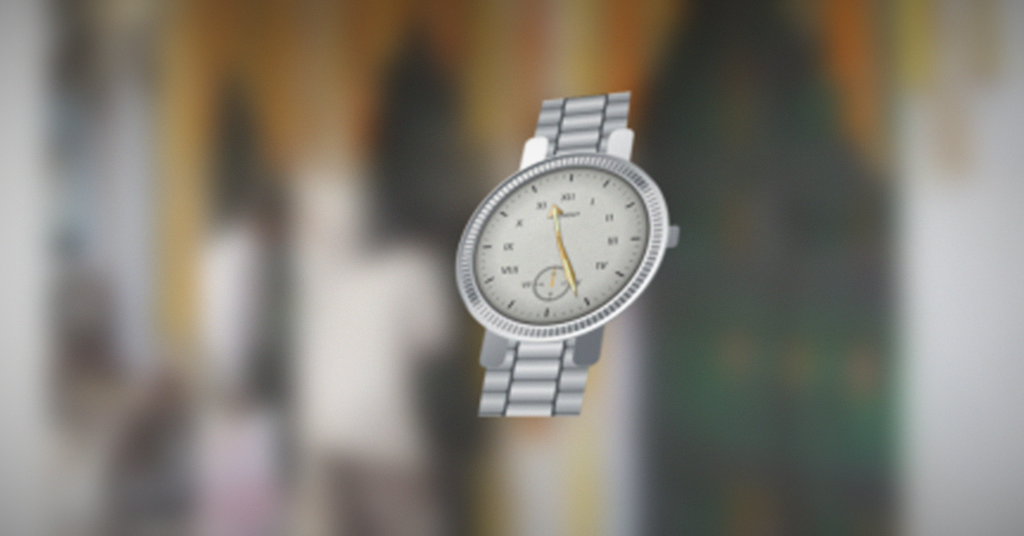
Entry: 11:26
